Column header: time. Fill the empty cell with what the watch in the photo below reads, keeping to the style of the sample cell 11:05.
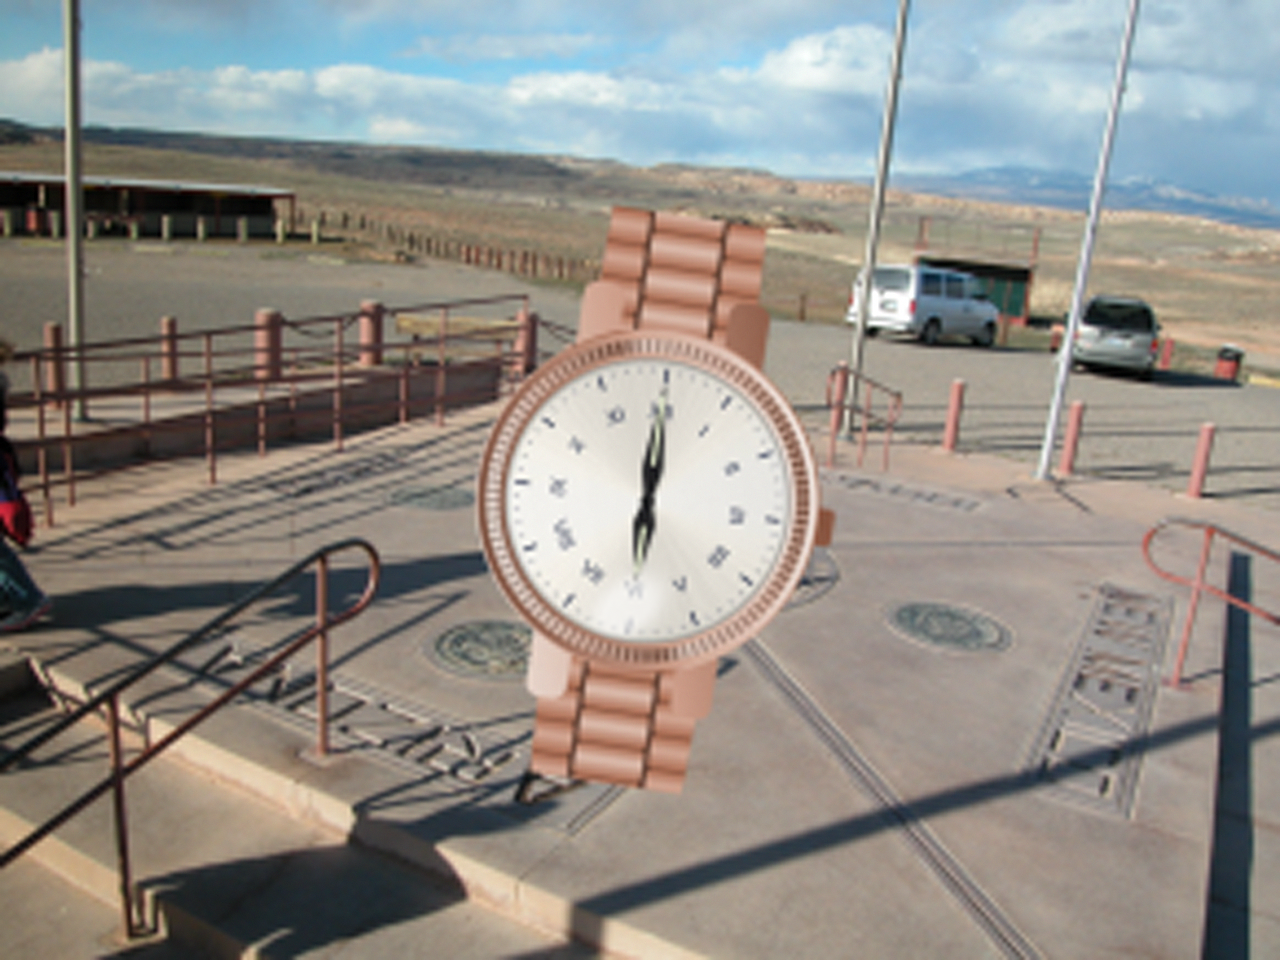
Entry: 6:00
